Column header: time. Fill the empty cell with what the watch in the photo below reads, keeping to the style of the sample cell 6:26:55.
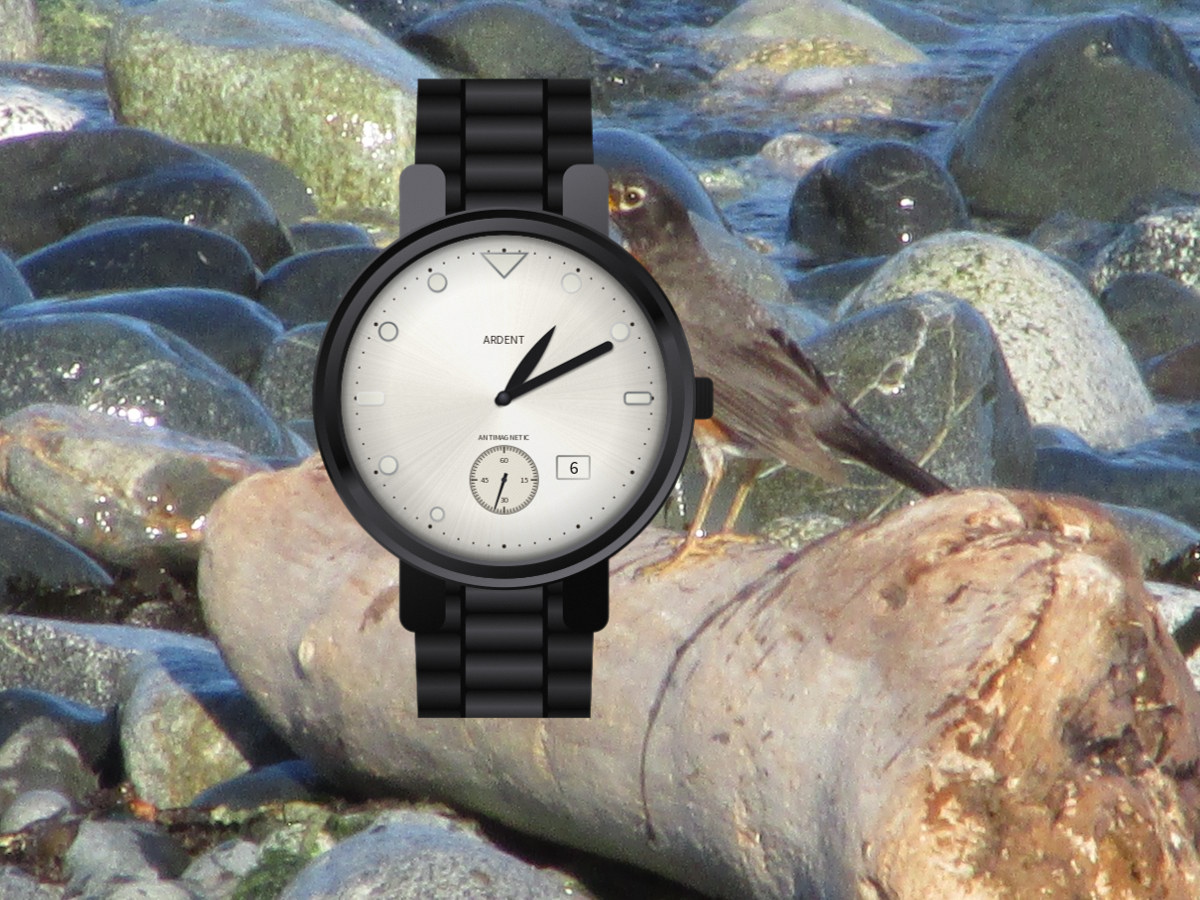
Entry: 1:10:33
